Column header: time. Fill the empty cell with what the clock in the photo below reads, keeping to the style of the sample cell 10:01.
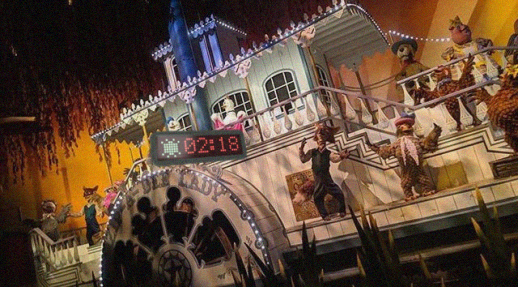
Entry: 2:18
